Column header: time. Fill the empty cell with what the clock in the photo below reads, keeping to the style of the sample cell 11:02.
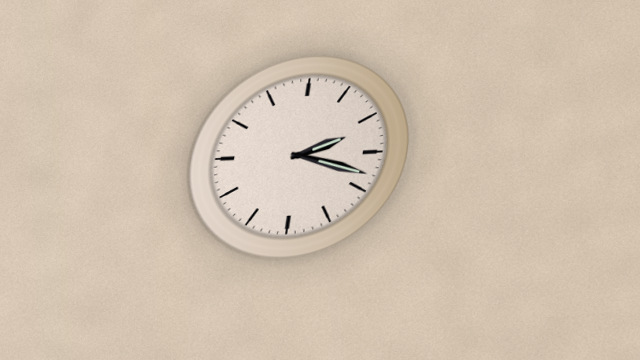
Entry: 2:18
